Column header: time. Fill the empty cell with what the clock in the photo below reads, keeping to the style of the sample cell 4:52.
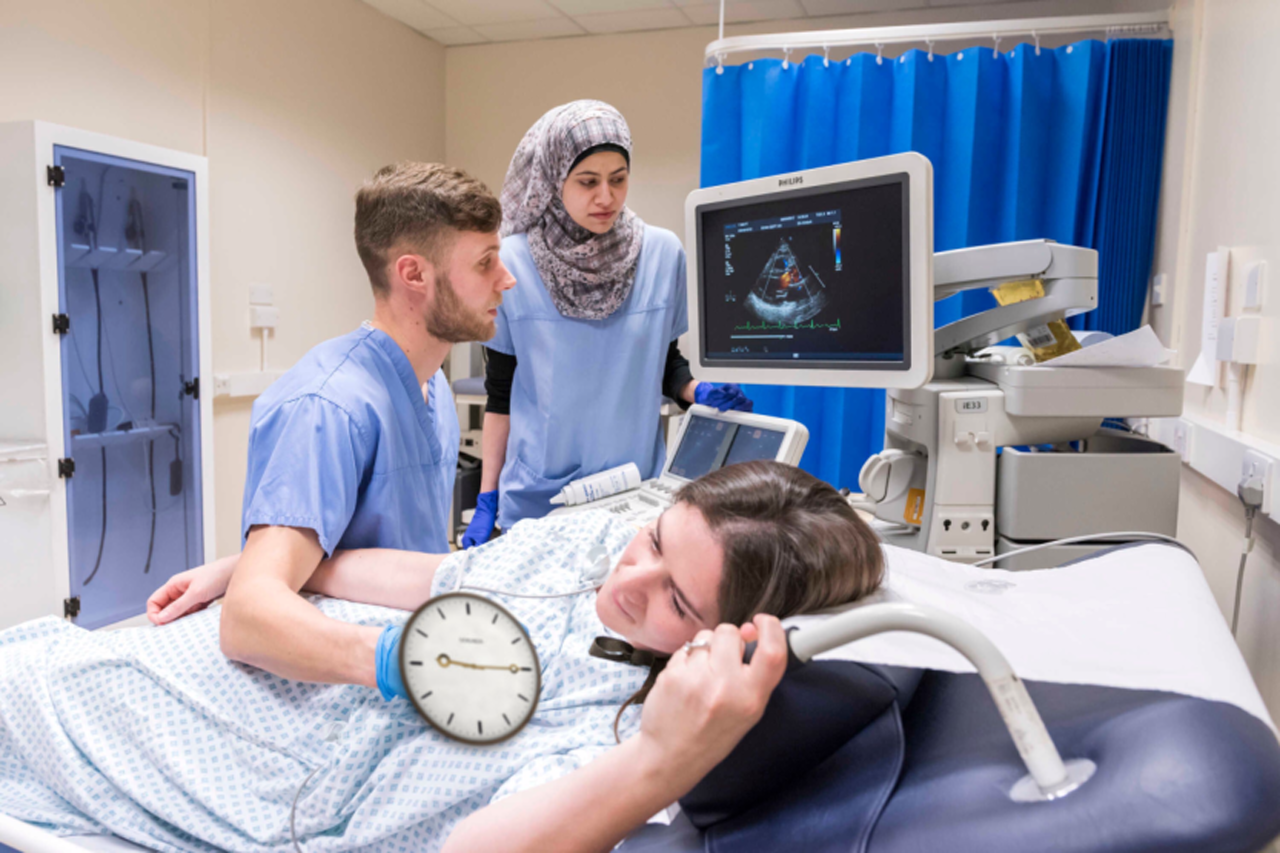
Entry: 9:15
